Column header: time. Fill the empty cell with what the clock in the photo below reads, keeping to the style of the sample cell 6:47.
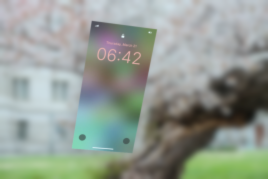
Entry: 6:42
